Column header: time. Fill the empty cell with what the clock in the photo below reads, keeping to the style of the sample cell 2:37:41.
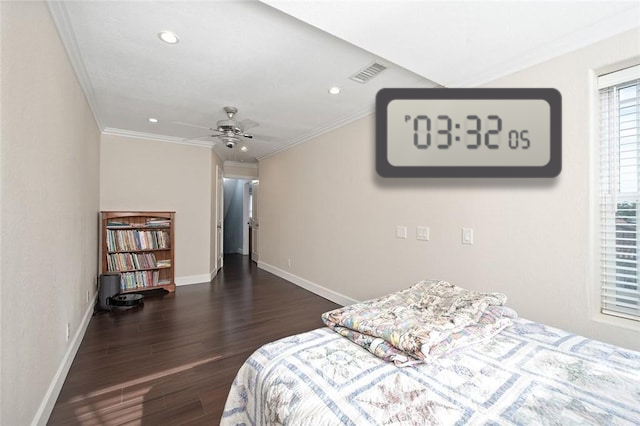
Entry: 3:32:05
